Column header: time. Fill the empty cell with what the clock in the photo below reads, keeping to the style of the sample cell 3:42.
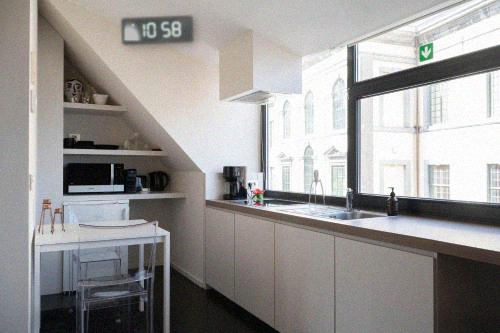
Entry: 10:58
